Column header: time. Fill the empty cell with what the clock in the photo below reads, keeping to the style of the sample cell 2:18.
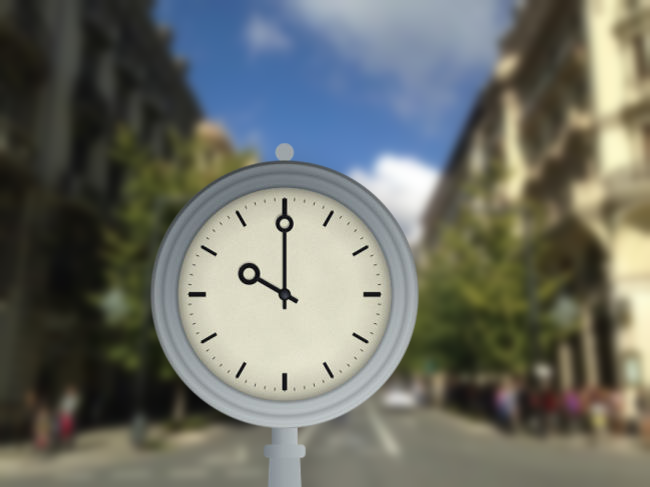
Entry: 10:00
